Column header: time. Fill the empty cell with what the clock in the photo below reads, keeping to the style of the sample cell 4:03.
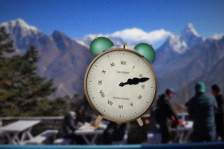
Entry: 2:12
